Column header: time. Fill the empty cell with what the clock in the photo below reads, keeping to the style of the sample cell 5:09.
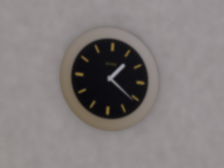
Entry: 1:21
